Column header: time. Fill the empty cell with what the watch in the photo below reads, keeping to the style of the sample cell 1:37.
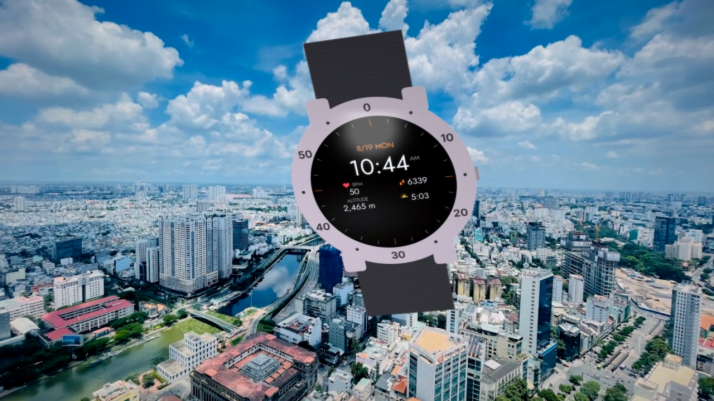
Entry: 10:44
